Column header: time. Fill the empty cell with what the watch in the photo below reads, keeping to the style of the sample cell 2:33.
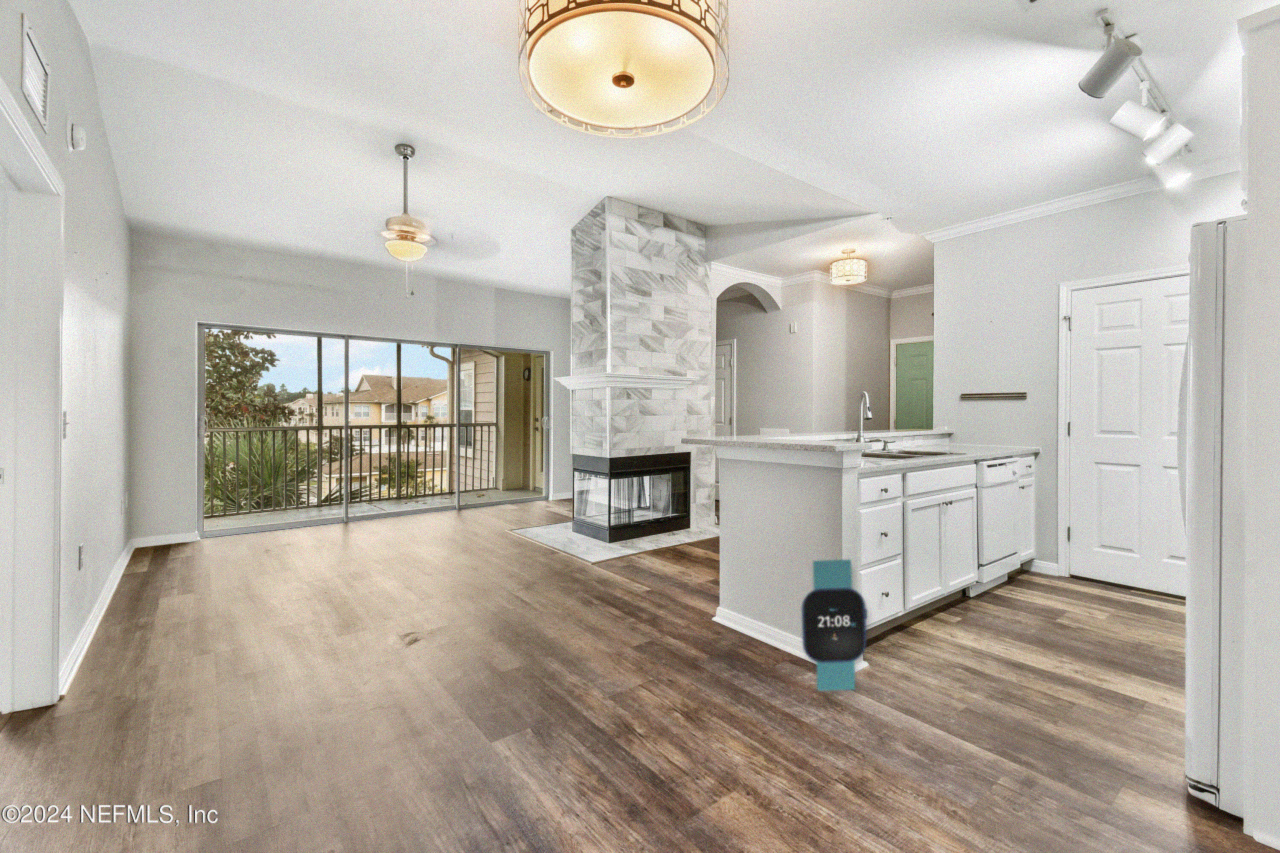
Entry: 21:08
